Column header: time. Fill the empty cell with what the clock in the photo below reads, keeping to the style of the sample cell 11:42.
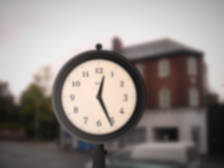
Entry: 12:26
